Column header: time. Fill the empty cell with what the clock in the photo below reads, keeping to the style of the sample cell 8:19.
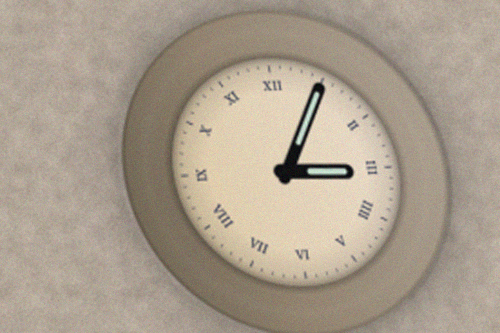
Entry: 3:05
